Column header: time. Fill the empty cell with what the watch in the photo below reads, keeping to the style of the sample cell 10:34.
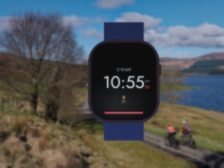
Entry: 10:55
